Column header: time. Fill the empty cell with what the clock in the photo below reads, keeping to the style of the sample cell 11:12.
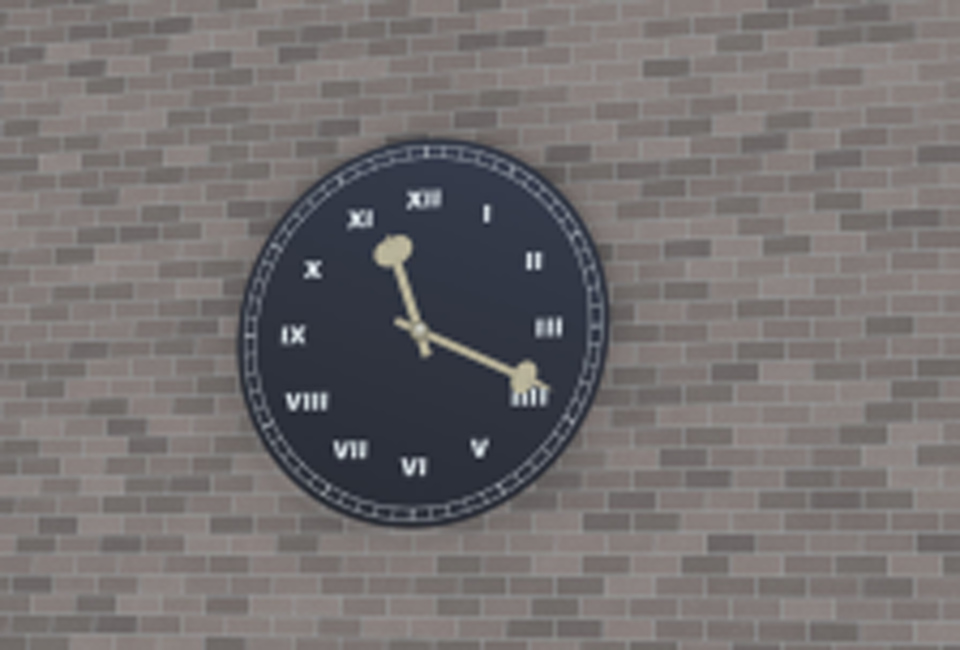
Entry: 11:19
